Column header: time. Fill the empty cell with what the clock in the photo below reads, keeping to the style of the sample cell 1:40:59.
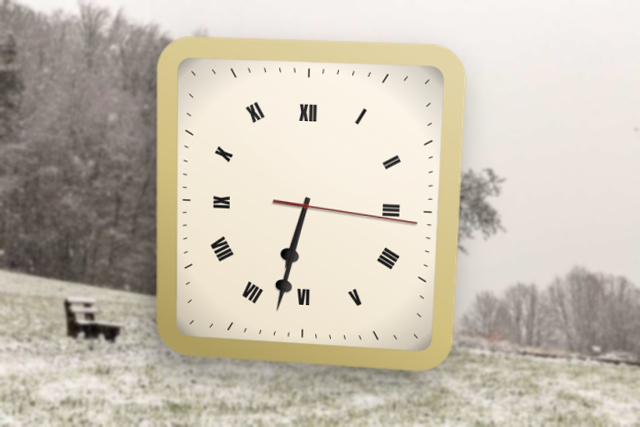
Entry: 6:32:16
